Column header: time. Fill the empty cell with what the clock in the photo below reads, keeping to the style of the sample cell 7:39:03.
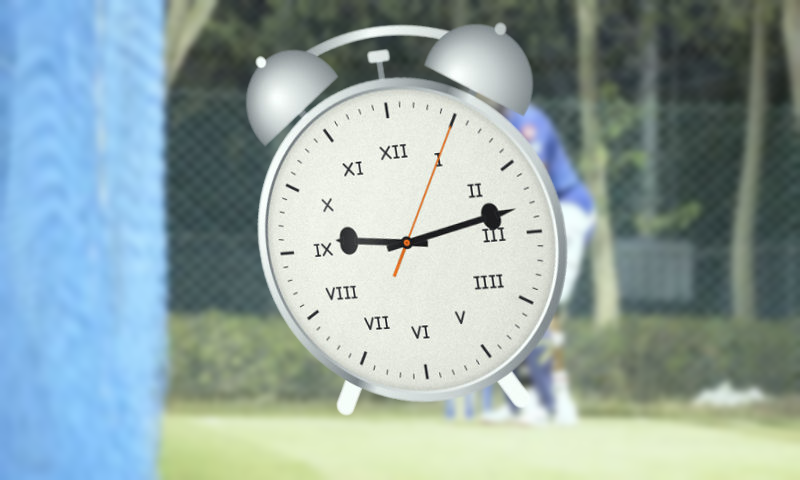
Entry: 9:13:05
